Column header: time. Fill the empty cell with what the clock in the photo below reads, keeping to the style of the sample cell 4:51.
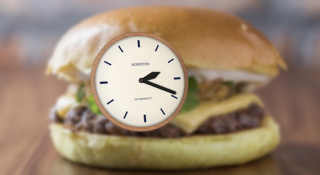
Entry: 2:19
